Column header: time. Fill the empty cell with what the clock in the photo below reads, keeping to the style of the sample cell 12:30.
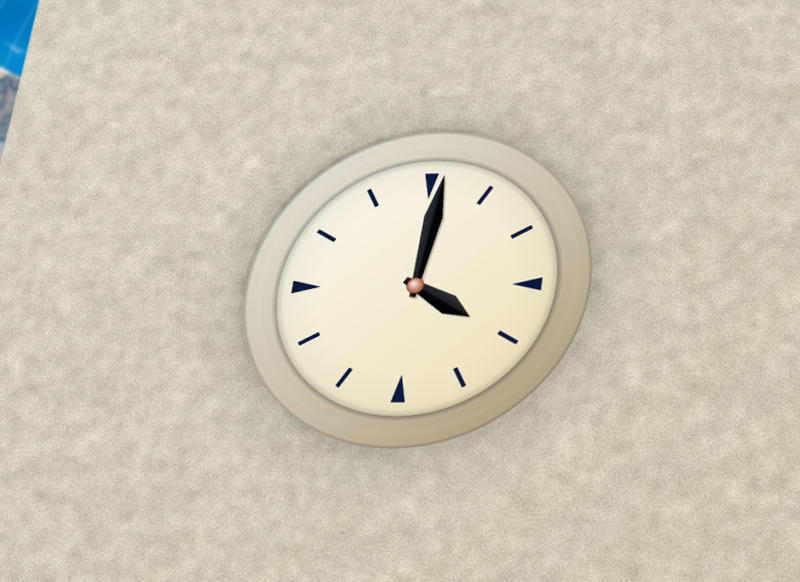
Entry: 4:01
